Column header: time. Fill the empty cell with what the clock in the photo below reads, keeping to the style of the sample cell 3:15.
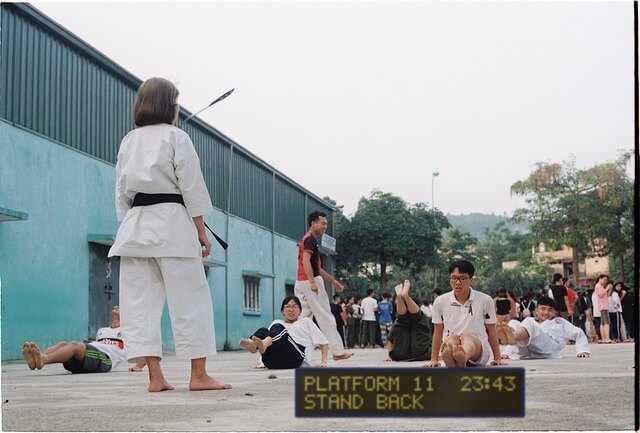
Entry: 23:43
